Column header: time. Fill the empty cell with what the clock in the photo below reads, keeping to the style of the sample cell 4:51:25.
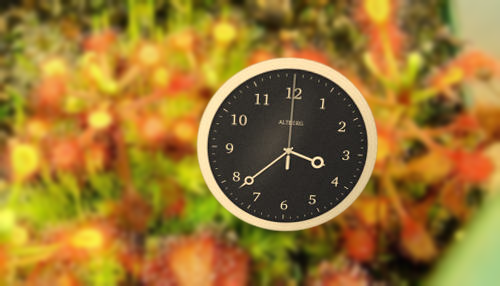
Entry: 3:38:00
